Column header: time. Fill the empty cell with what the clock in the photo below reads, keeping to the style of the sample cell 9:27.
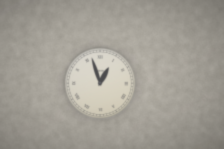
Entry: 12:57
